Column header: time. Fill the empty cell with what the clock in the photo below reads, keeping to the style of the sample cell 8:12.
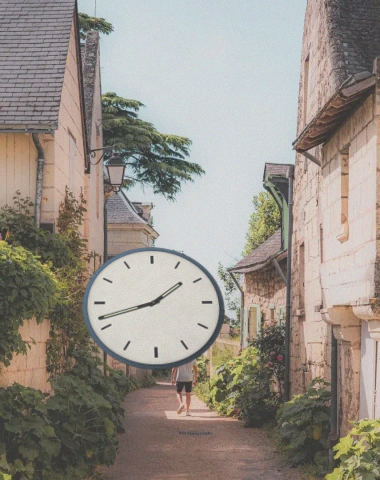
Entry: 1:42
